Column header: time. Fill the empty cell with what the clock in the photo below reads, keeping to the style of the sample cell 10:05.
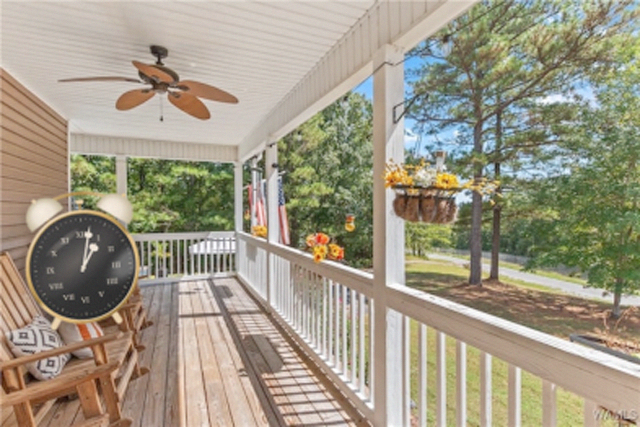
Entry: 1:02
